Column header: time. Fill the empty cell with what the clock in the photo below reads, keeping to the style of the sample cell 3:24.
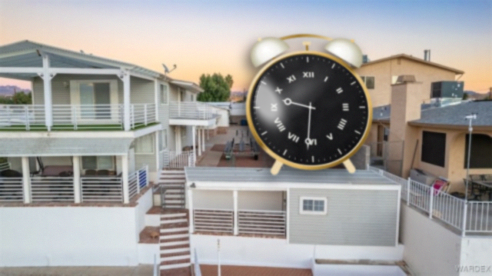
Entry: 9:31
